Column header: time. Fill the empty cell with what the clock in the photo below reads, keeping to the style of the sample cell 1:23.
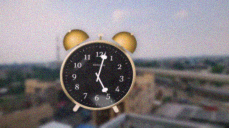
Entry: 5:02
